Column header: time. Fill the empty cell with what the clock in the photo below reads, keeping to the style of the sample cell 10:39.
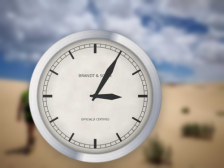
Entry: 3:05
